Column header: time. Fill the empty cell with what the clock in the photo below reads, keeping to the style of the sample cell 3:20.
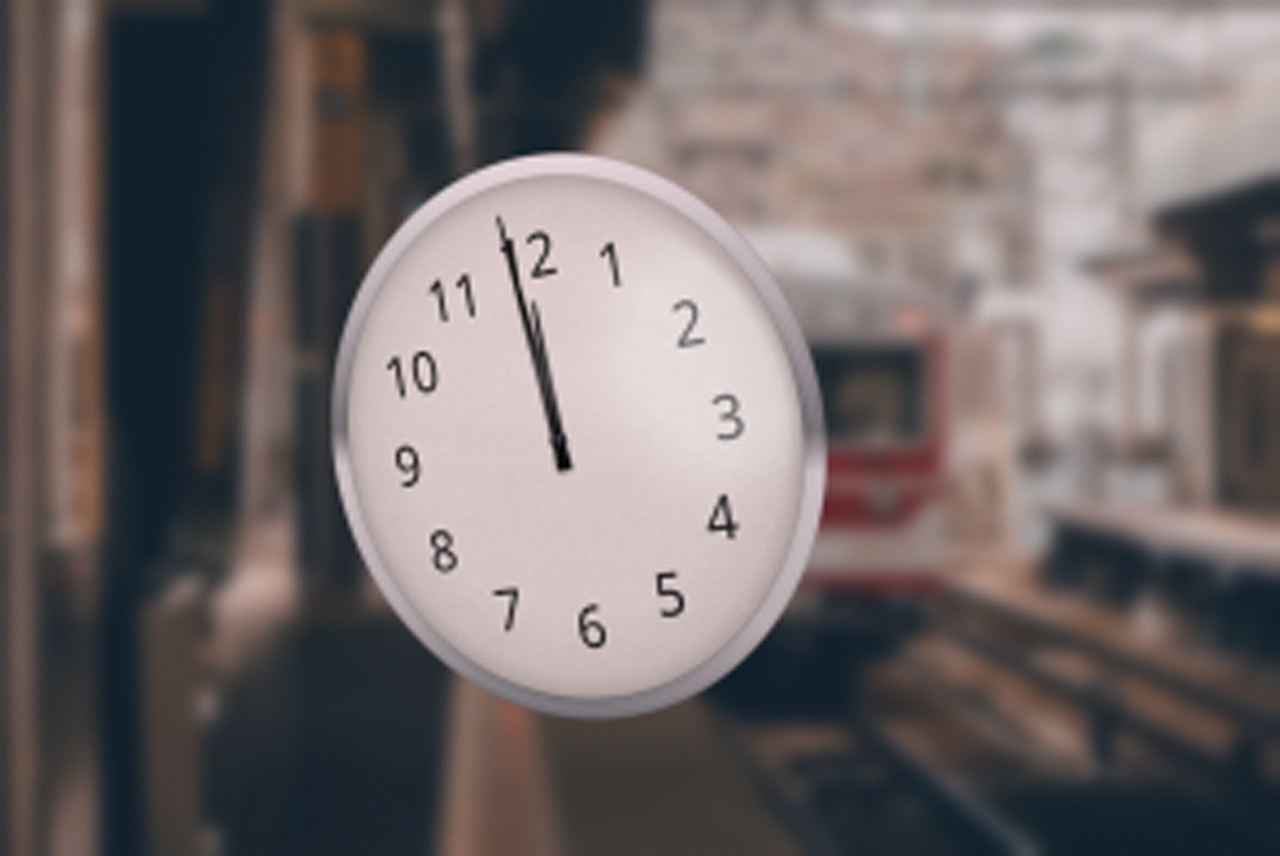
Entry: 11:59
